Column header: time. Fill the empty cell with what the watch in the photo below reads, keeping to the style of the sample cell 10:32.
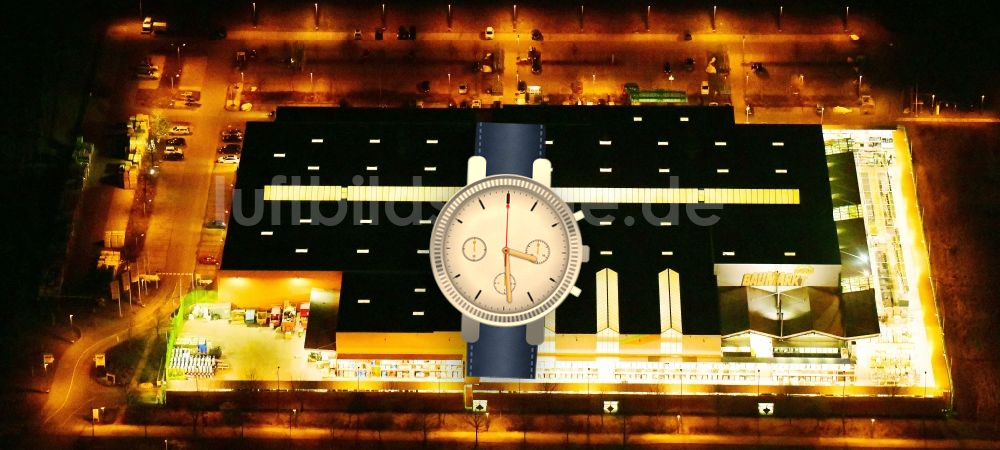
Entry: 3:29
